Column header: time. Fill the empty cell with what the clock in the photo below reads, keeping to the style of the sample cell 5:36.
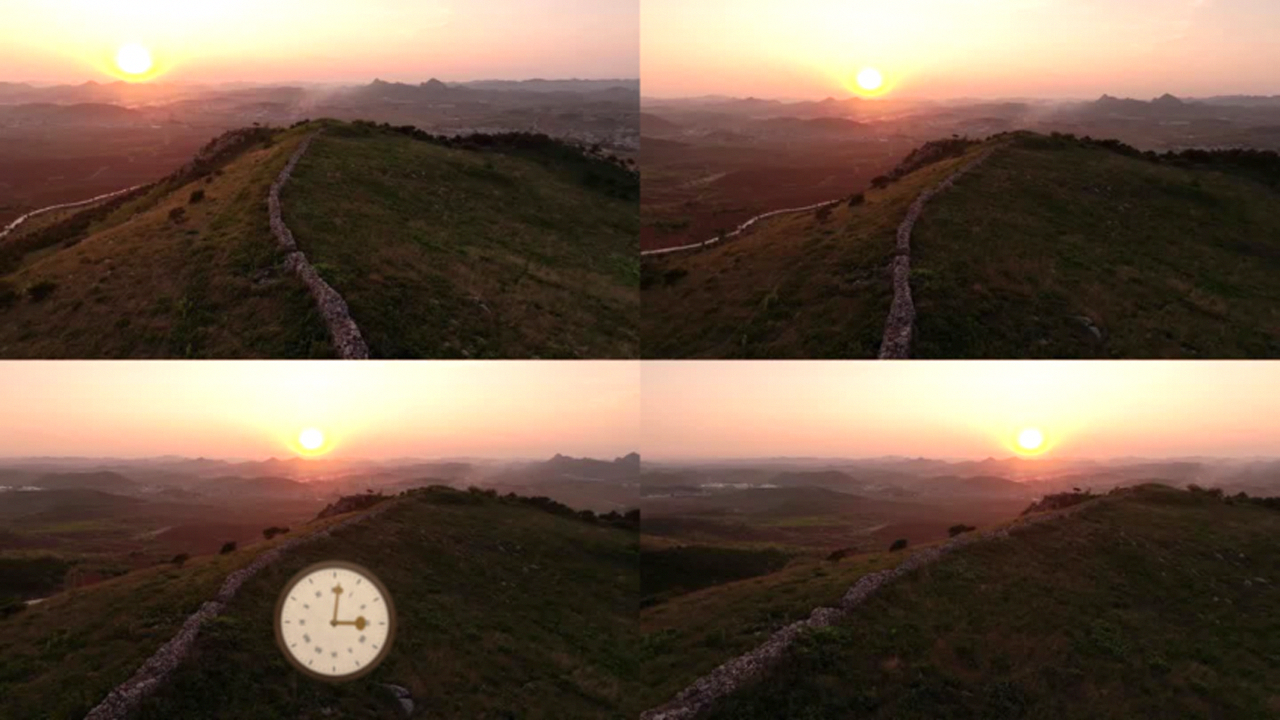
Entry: 3:01
